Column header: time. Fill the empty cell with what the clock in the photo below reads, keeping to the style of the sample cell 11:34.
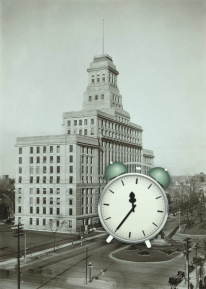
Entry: 11:35
